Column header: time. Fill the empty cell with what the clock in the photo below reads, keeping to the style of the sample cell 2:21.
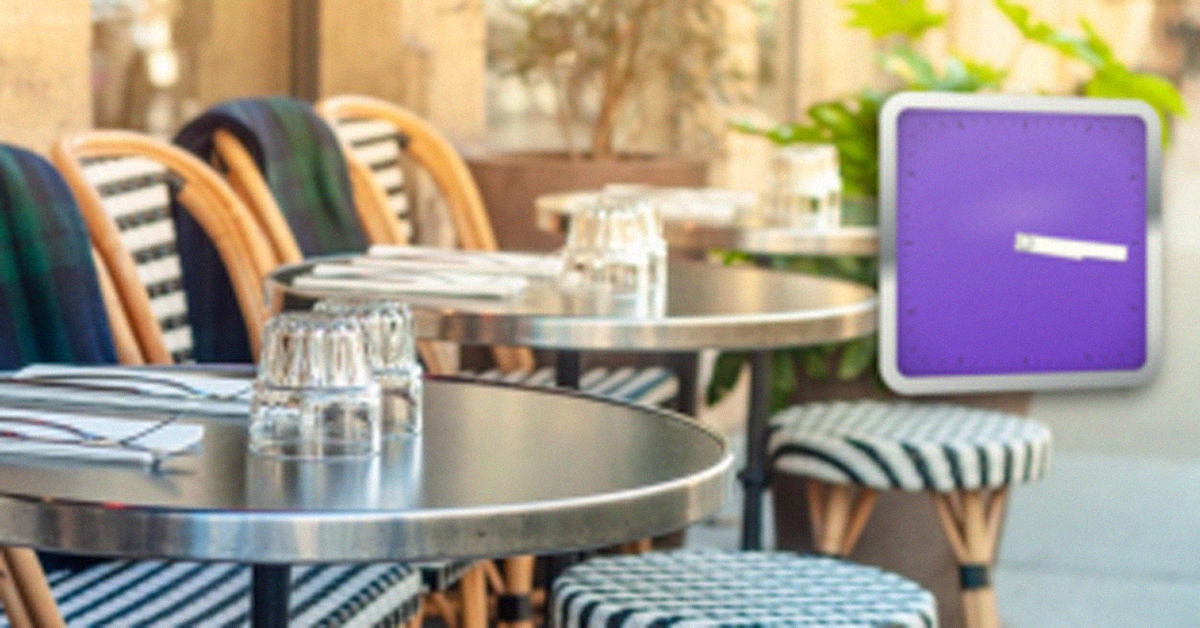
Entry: 3:16
